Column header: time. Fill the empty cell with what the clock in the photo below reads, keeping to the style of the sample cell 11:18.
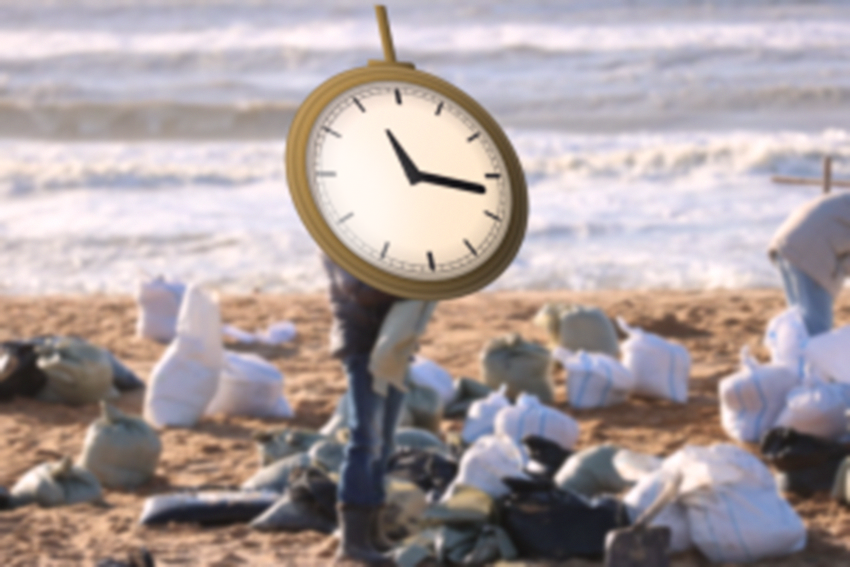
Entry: 11:17
